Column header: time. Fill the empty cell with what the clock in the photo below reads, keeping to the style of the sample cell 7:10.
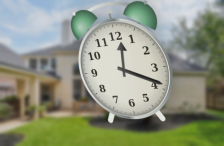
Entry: 12:19
